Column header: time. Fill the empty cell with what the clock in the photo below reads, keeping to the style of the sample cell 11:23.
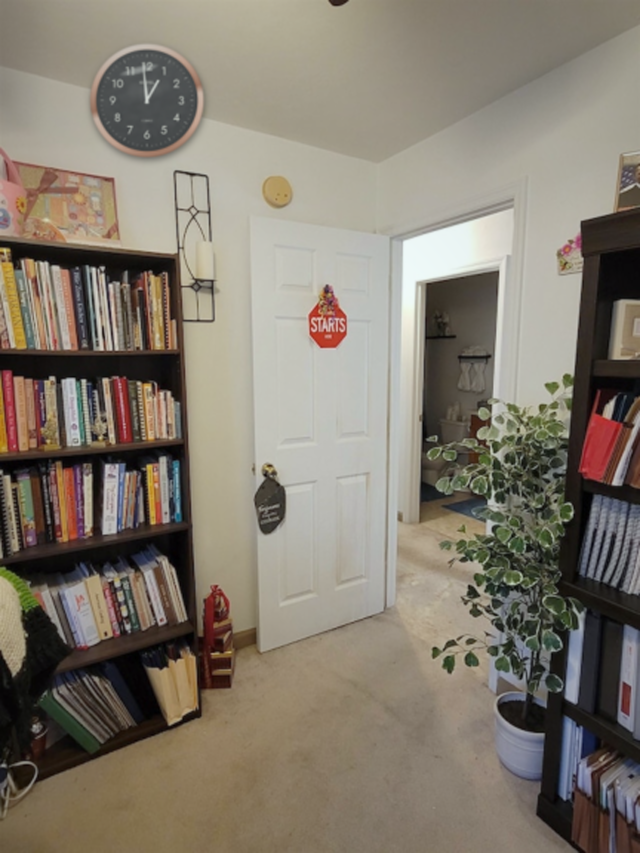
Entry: 12:59
